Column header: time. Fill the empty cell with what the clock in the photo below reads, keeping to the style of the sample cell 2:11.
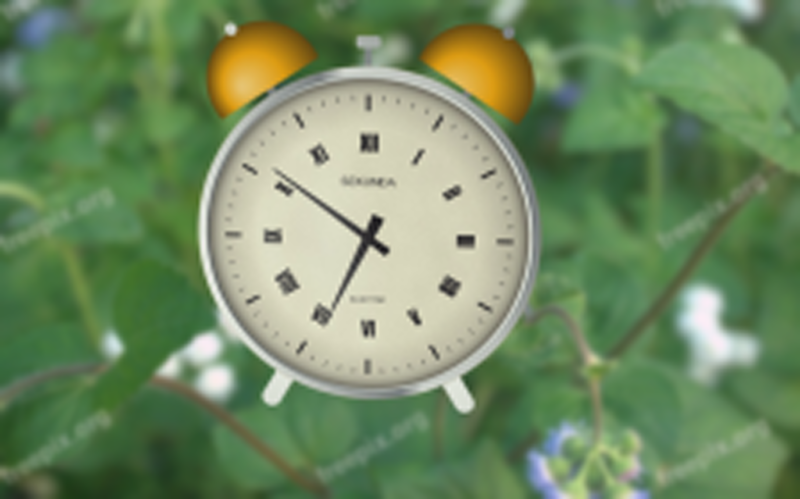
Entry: 6:51
